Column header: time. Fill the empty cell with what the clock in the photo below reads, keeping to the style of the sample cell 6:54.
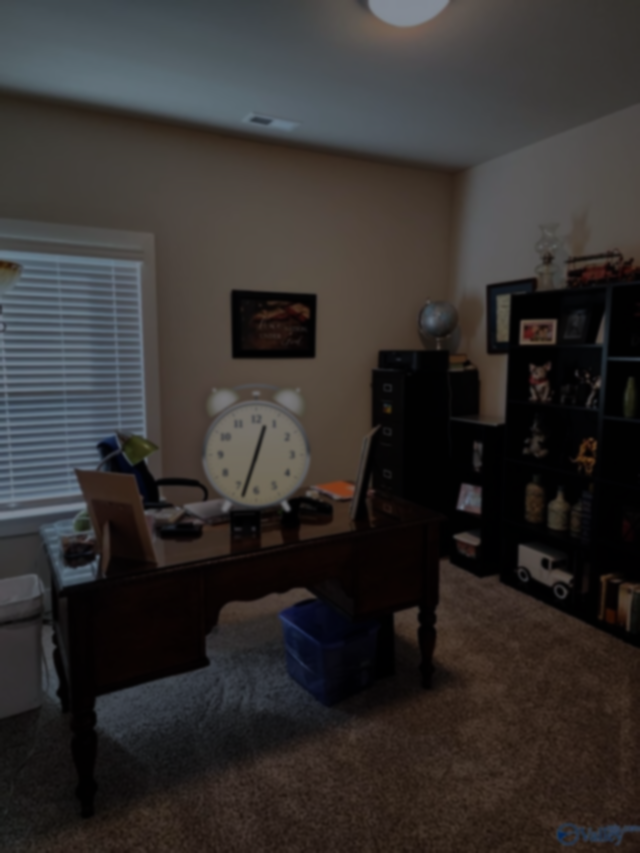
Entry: 12:33
